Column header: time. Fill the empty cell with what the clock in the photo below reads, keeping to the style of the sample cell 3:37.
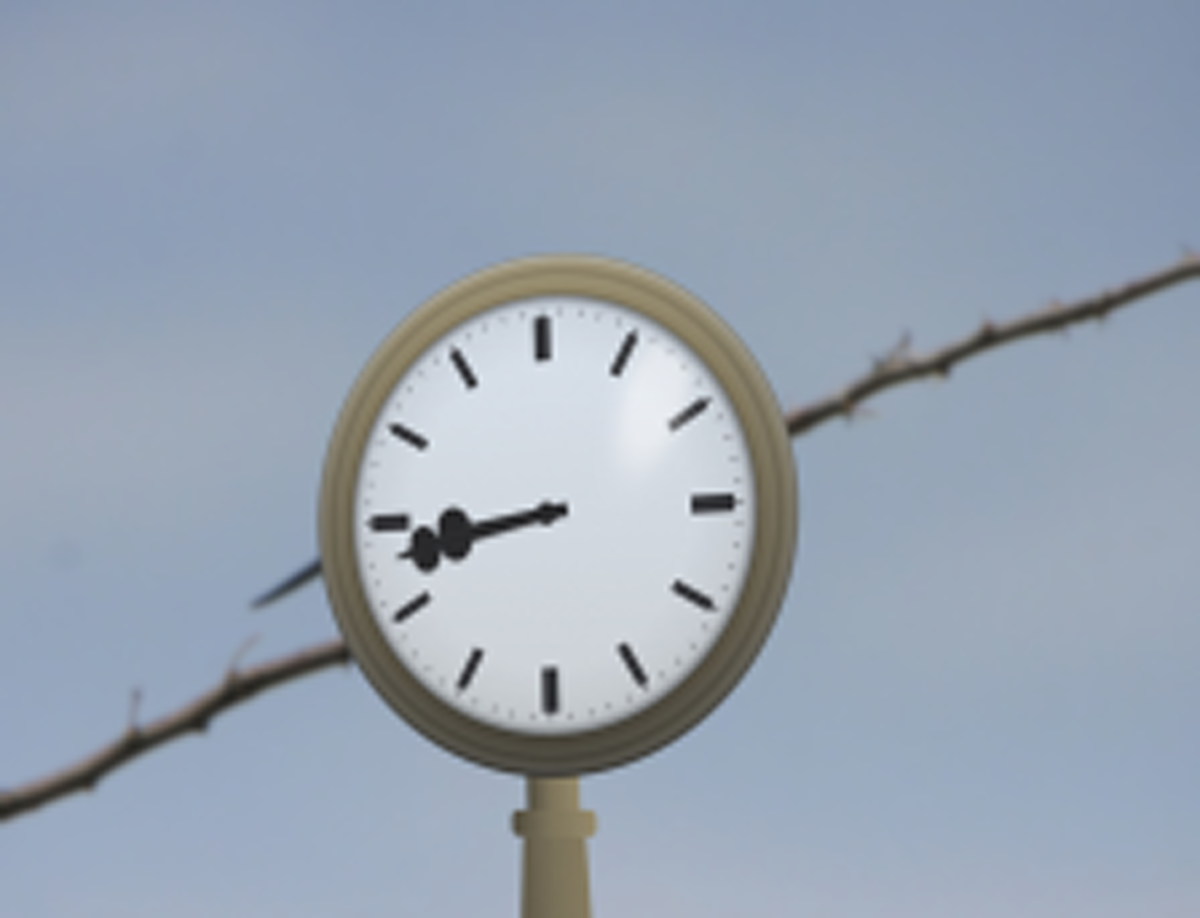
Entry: 8:43
